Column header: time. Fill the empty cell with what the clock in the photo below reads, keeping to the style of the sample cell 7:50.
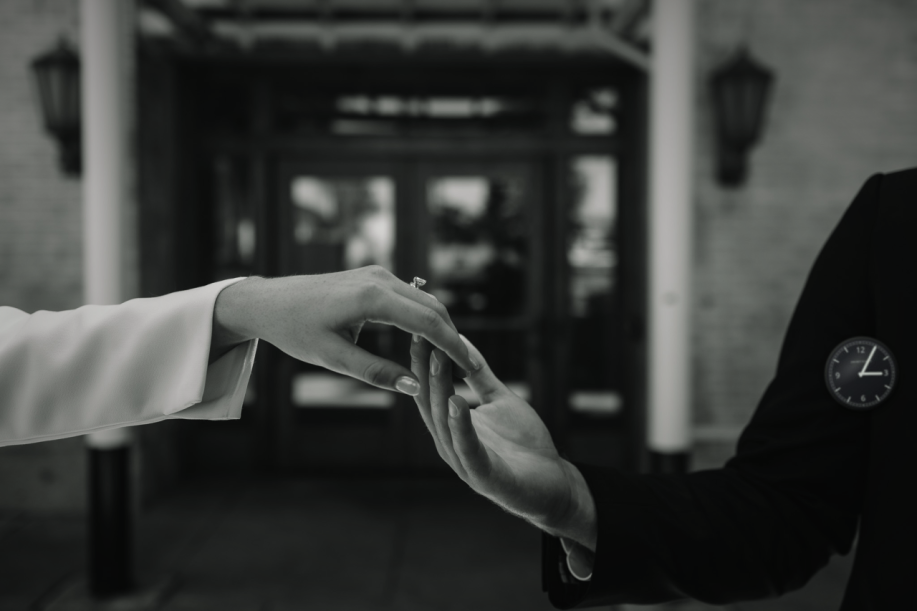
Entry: 3:05
